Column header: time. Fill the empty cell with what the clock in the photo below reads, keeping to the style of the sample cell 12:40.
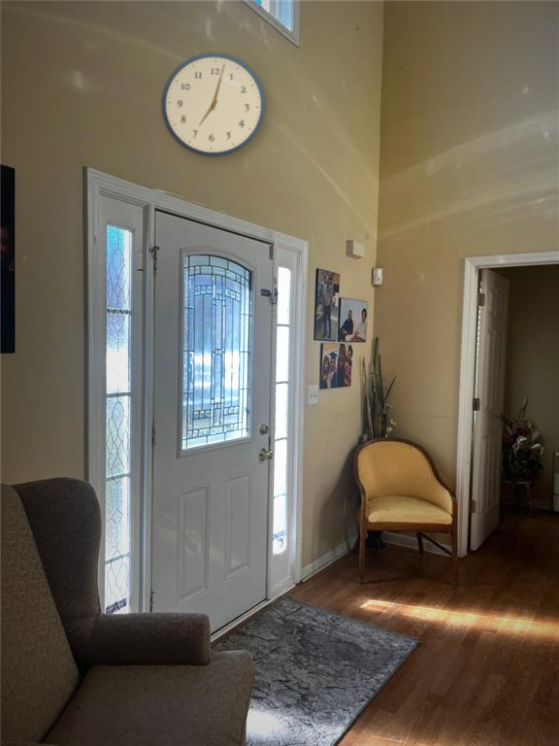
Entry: 7:02
